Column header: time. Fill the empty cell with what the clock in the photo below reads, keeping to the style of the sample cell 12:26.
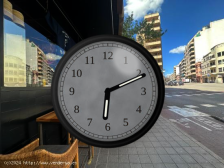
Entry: 6:11
